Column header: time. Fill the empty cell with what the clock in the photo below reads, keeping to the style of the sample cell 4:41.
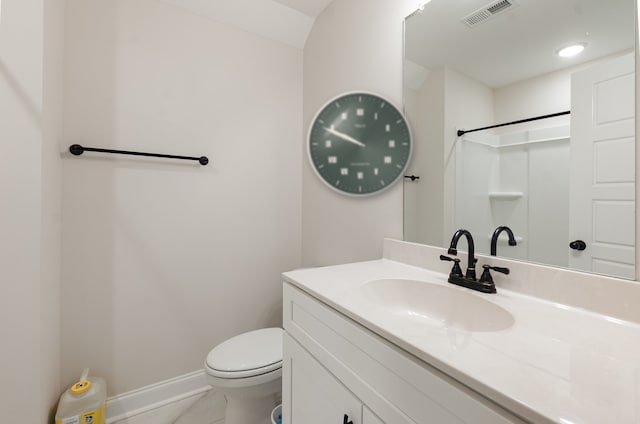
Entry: 9:49
